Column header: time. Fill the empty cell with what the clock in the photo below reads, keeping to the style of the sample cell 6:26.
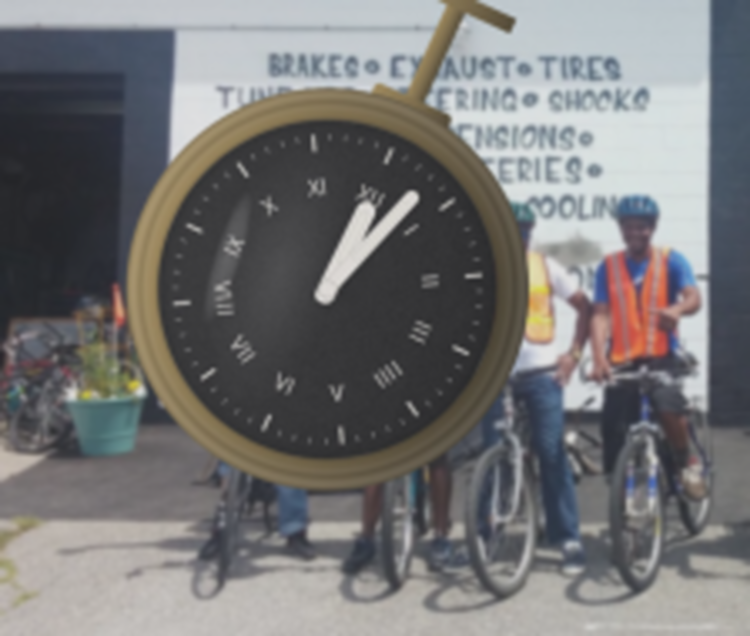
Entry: 12:03
